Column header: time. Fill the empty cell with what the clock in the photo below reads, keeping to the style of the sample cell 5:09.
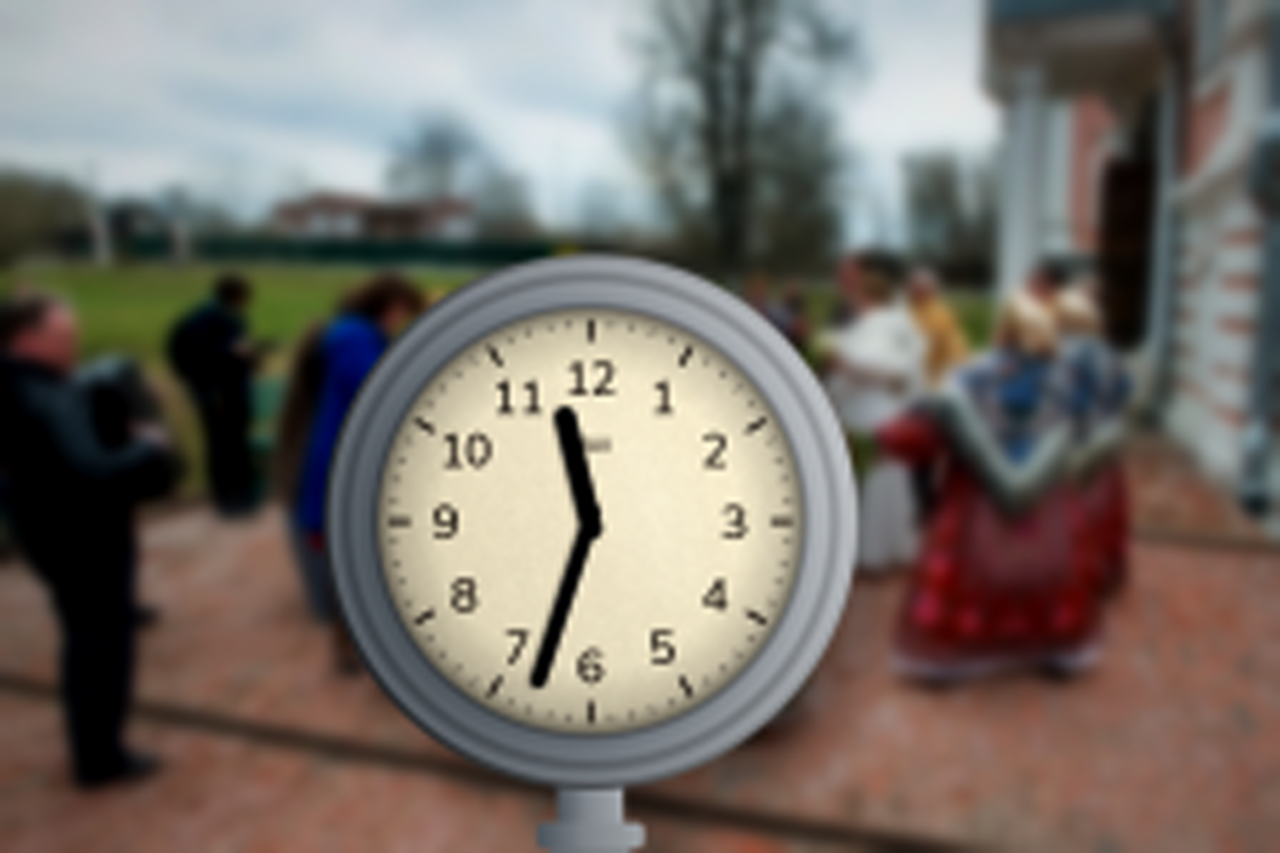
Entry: 11:33
